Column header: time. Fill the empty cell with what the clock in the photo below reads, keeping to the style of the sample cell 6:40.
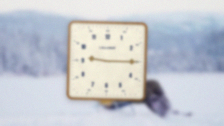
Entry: 9:15
